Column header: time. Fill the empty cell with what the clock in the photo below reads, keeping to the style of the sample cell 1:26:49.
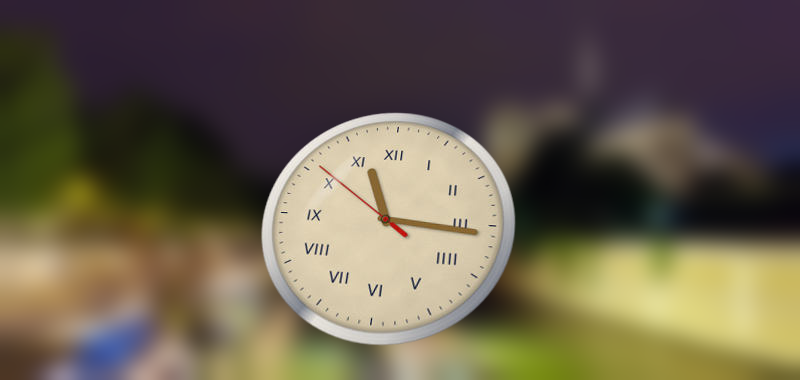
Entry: 11:15:51
